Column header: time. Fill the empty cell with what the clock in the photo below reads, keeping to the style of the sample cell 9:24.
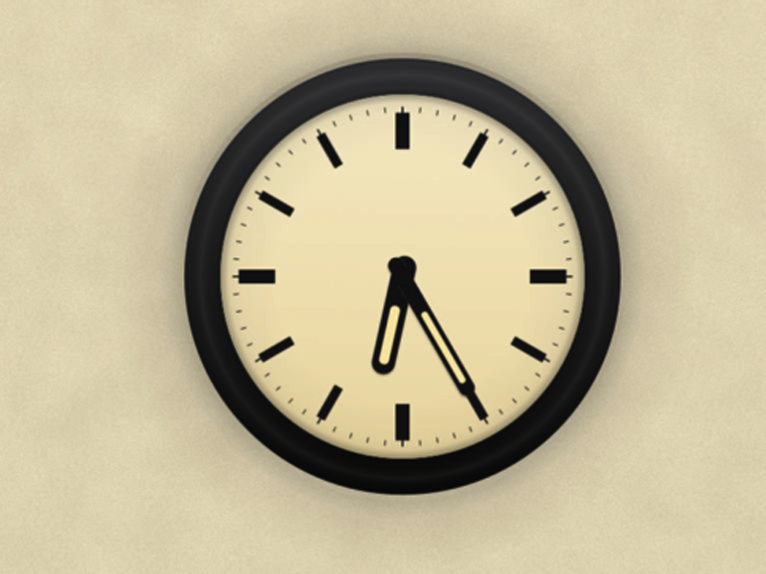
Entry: 6:25
